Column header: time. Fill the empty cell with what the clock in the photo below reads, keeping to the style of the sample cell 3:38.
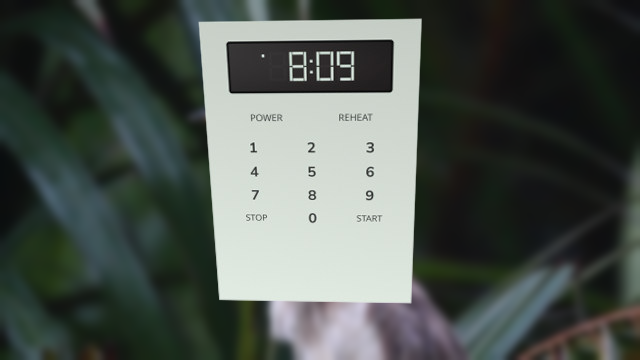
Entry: 8:09
